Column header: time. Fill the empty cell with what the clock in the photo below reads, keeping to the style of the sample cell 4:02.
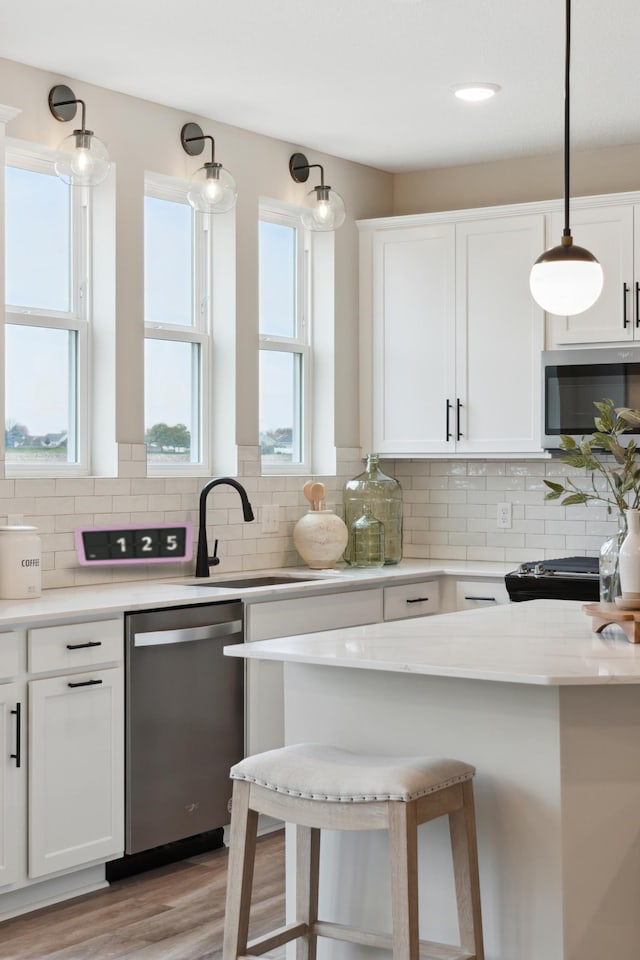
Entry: 1:25
